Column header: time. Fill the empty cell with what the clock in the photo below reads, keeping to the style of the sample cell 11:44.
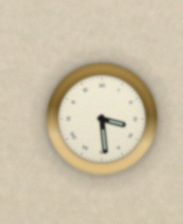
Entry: 3:29
